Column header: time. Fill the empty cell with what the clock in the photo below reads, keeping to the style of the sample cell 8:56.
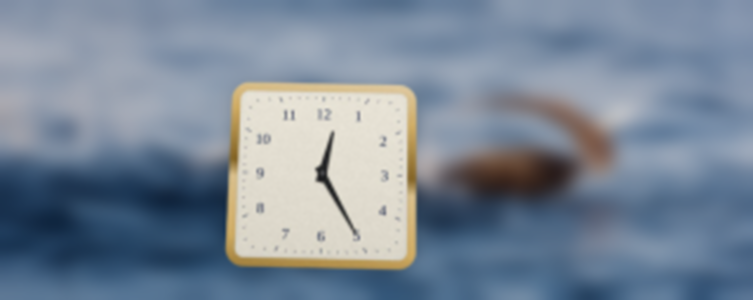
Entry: 12:25
